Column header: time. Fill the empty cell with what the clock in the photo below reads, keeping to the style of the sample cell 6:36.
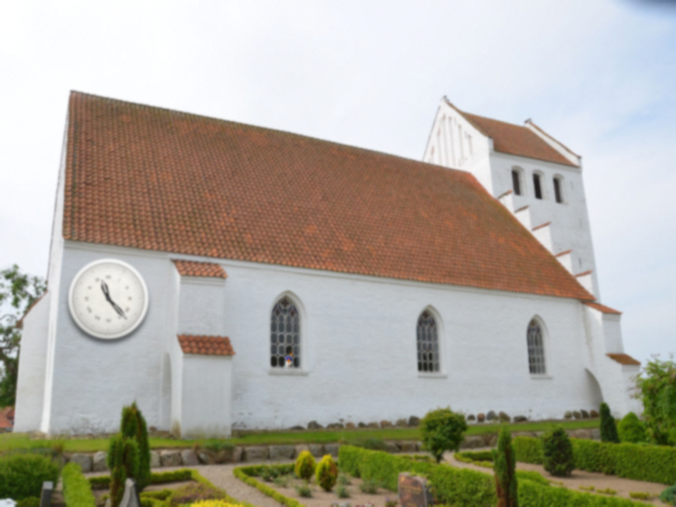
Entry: 11:23
